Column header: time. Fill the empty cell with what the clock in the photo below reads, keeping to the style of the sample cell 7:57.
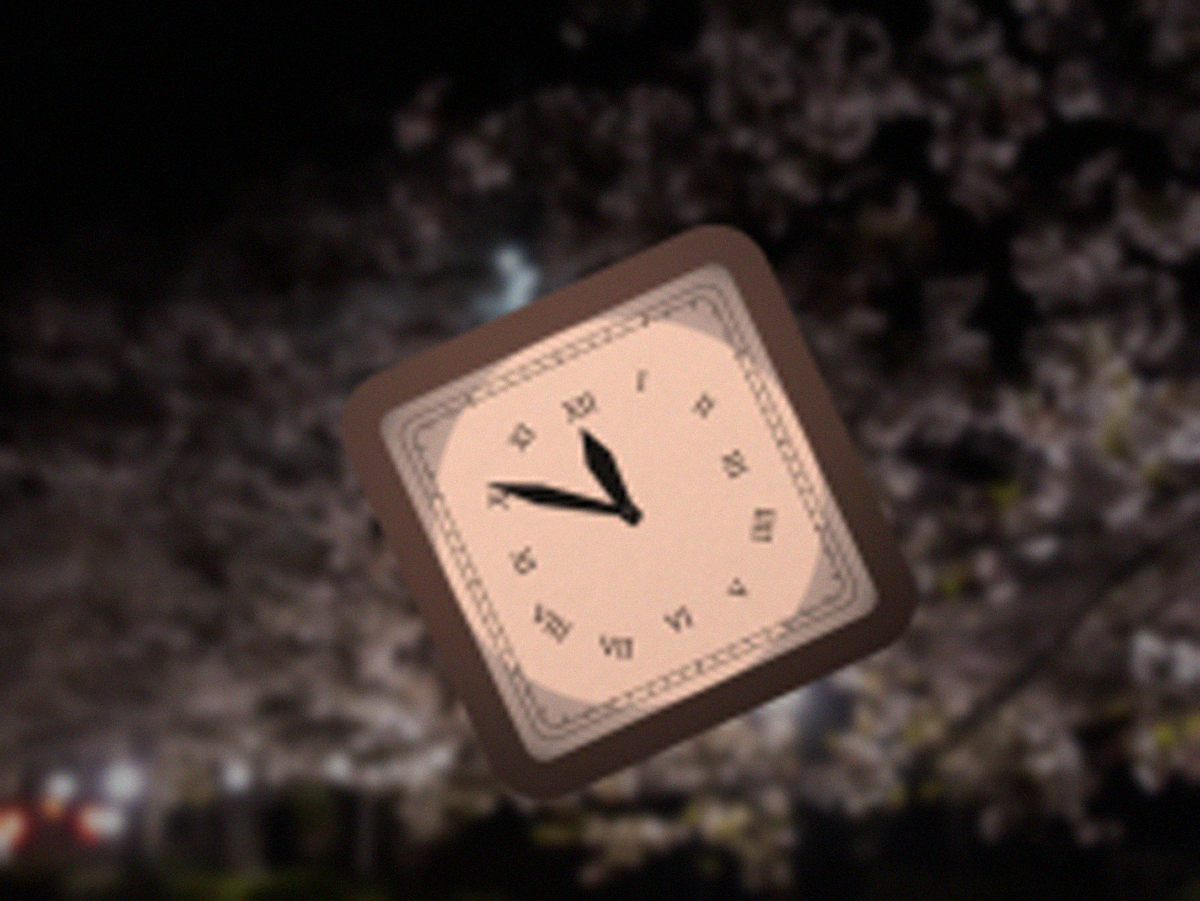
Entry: 11:51
